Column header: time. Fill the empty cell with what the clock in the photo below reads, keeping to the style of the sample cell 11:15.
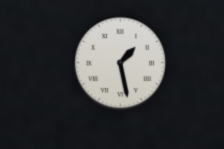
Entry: 1:28
